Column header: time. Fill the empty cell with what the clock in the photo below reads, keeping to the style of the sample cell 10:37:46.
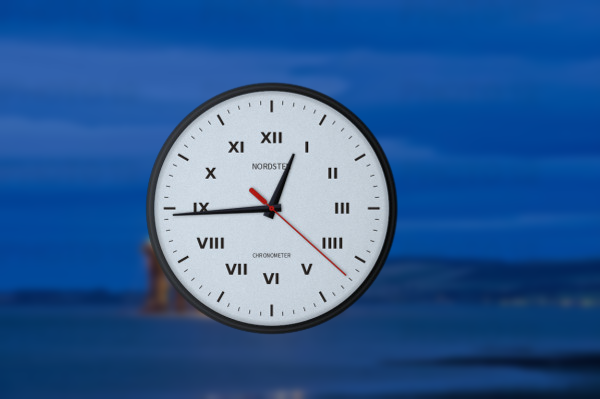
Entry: 12:44:22
